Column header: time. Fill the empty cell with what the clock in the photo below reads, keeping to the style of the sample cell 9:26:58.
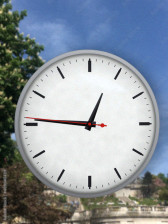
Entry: 12:45:46
